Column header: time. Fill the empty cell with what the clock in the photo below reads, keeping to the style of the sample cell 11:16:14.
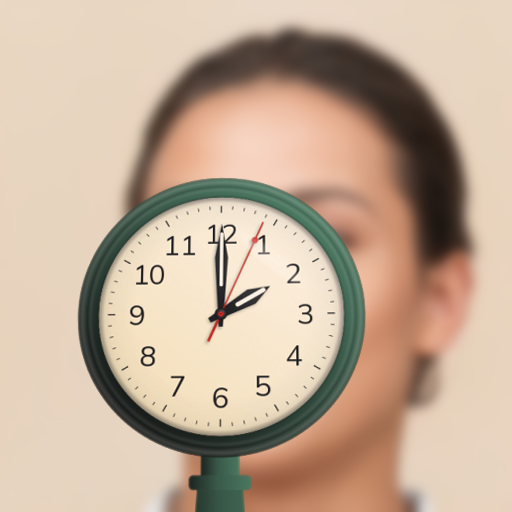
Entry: 2:00:04
